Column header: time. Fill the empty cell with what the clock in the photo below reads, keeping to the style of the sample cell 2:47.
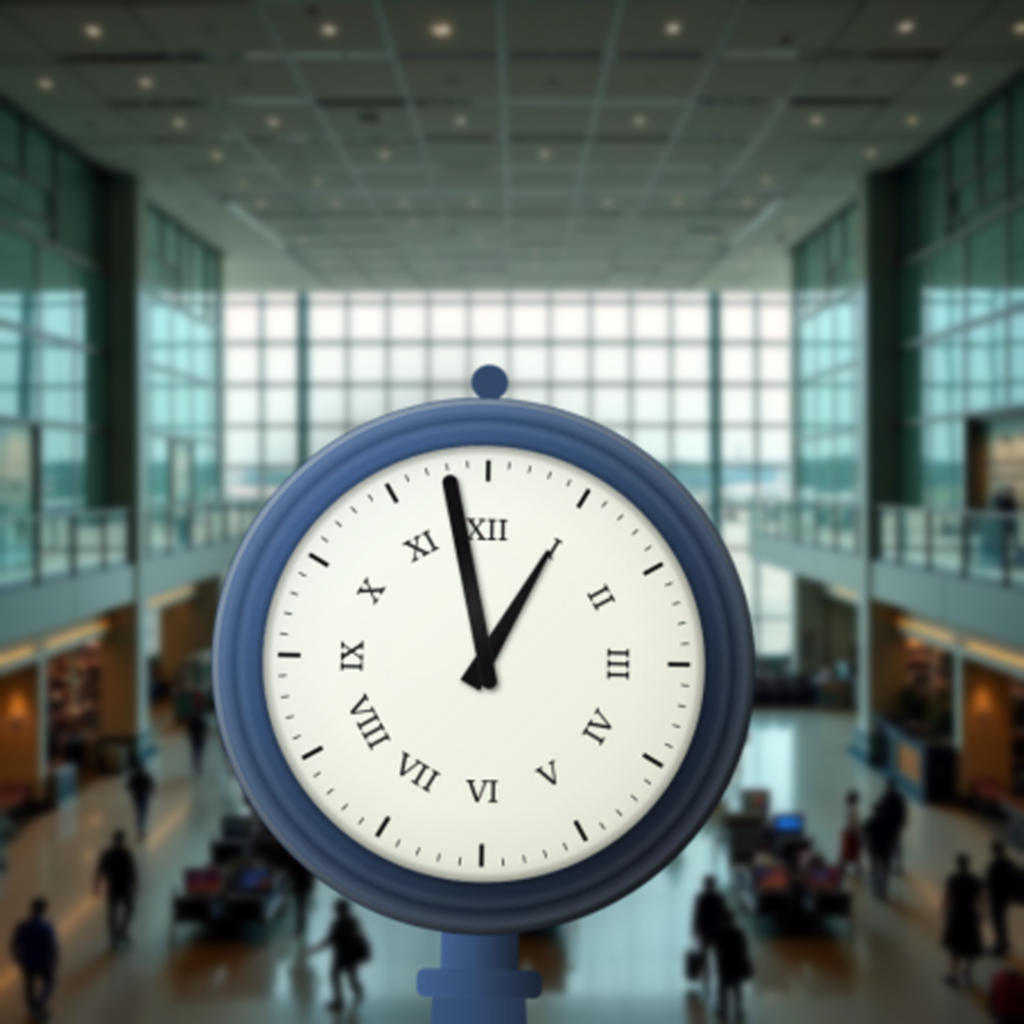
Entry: 12:58
